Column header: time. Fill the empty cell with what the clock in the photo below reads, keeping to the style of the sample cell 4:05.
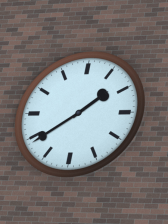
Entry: 1:39
